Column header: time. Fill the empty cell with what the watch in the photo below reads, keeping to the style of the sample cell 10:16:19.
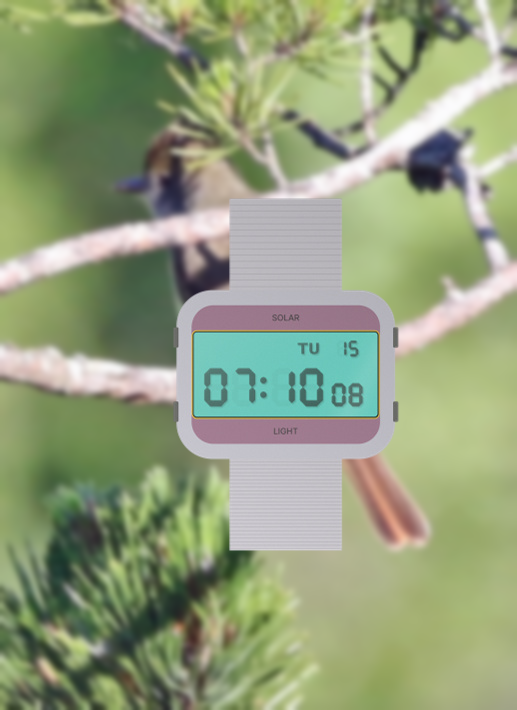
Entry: 7:10:08
